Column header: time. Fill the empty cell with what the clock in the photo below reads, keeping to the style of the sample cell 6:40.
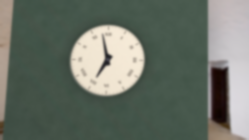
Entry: 6:58
